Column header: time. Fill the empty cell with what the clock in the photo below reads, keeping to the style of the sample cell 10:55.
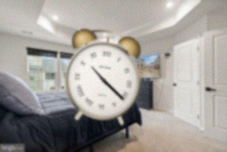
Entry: 10:21
